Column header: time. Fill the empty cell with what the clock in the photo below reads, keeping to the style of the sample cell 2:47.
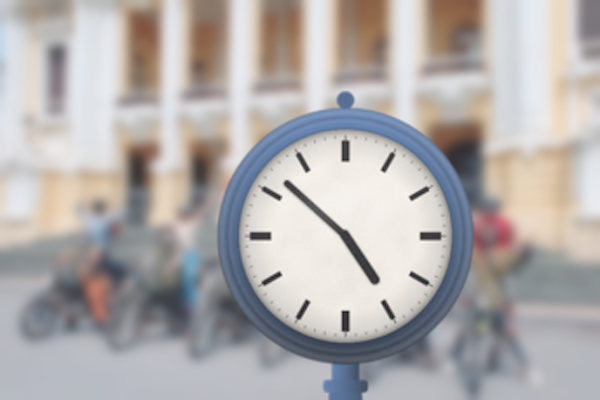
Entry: 4:52
